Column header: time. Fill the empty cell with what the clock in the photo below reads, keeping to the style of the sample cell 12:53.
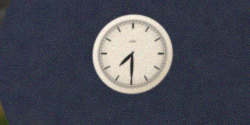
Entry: 7:30
